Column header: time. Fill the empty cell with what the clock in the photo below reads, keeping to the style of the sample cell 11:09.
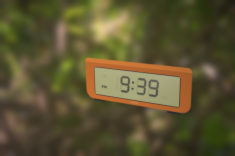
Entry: 9:39
